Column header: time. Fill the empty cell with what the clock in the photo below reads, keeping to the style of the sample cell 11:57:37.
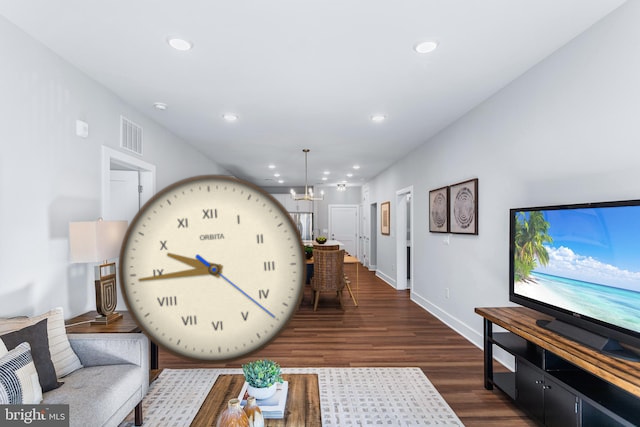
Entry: 9:44:22
